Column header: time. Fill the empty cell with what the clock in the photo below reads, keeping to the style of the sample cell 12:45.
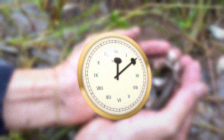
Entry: 12:09
